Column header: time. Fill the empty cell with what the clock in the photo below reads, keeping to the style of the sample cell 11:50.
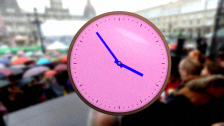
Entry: 3:54
